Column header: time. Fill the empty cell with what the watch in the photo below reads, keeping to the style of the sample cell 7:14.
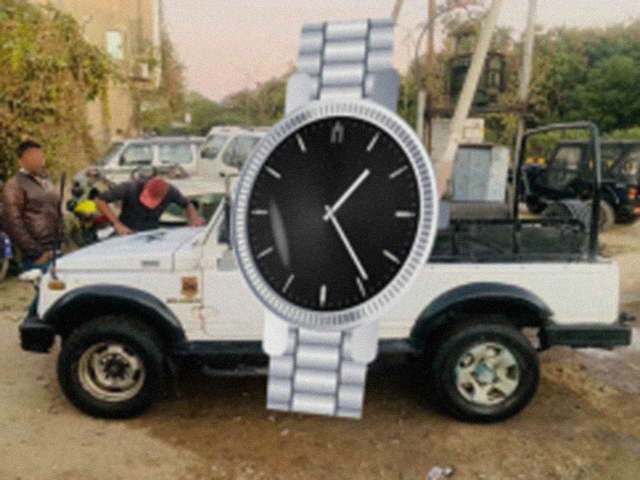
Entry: 1:24
